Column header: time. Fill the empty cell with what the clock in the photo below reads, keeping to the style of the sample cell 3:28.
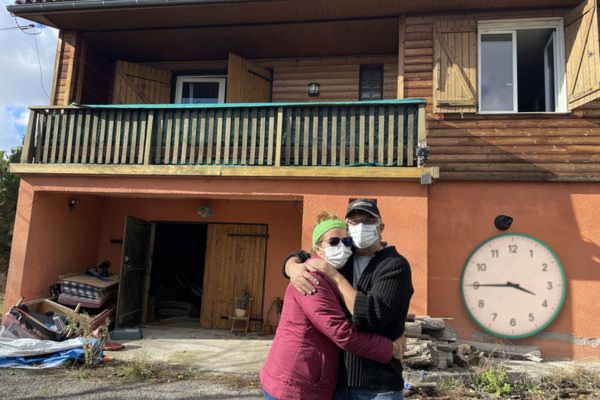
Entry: 3:45
